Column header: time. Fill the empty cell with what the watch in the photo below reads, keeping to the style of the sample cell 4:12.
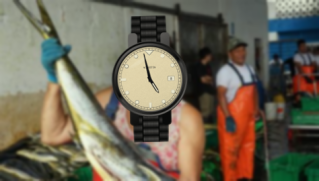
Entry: 4:58
